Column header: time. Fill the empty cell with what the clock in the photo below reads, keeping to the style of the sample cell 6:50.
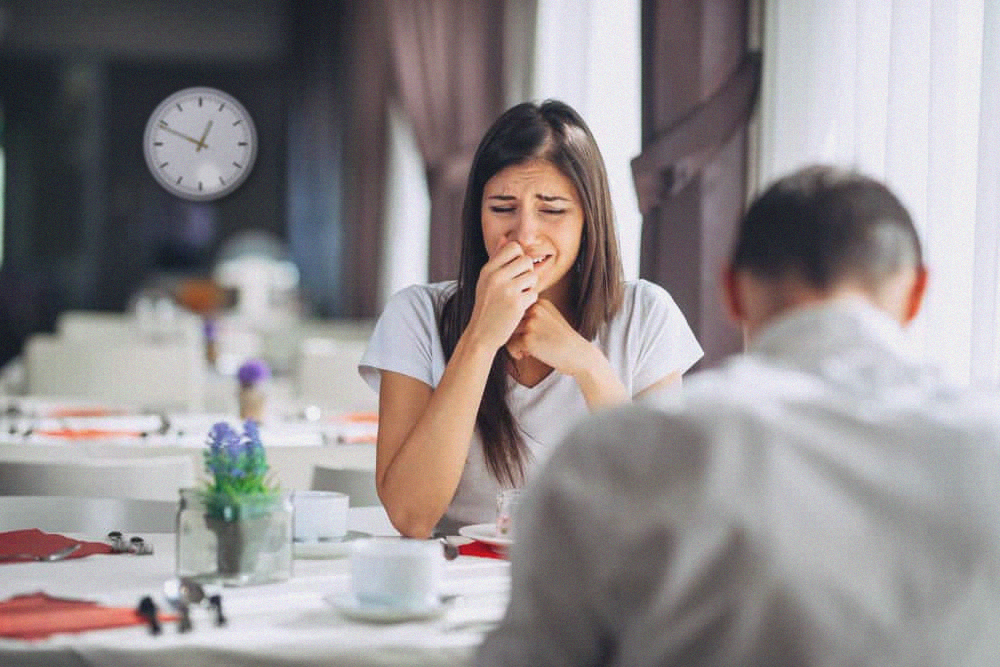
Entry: 12:49
